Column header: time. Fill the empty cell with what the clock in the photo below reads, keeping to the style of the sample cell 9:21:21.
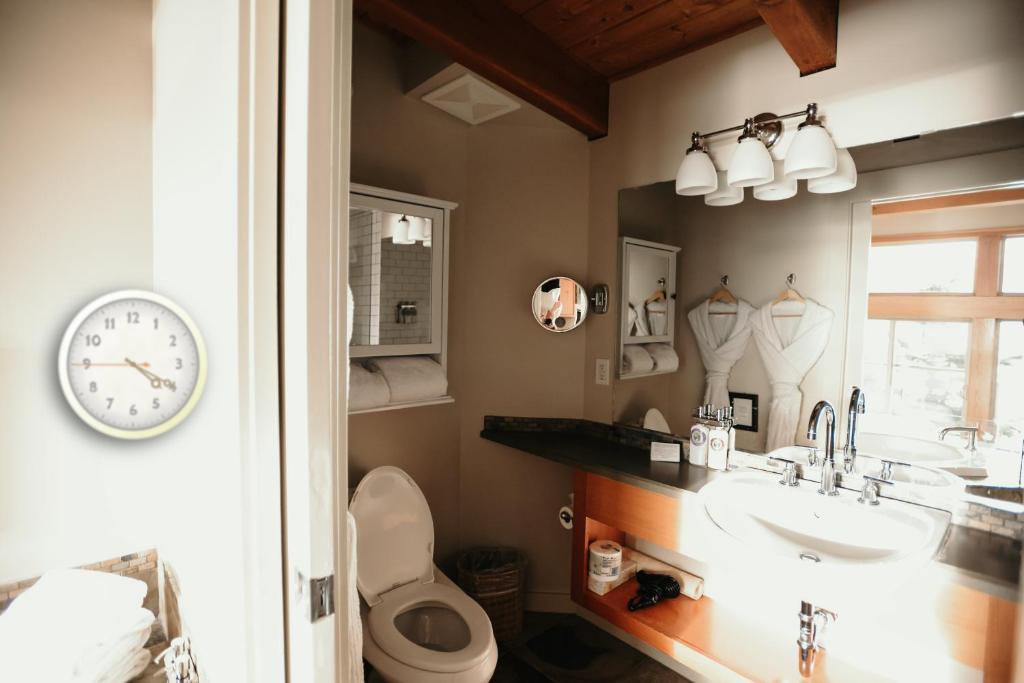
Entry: 4:19:45
